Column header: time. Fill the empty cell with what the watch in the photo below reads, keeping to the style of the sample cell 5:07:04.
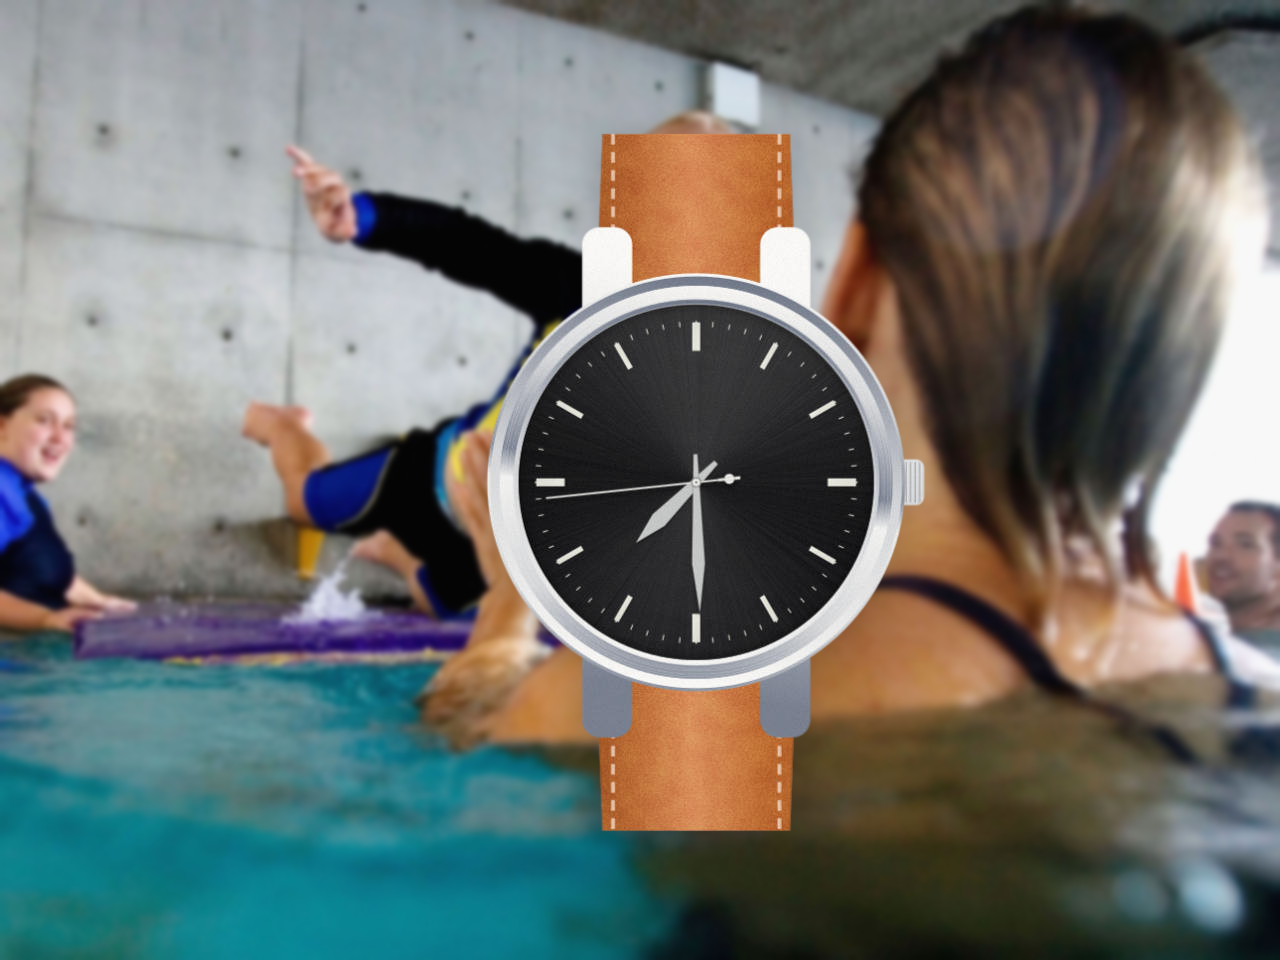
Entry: 7:29:44
